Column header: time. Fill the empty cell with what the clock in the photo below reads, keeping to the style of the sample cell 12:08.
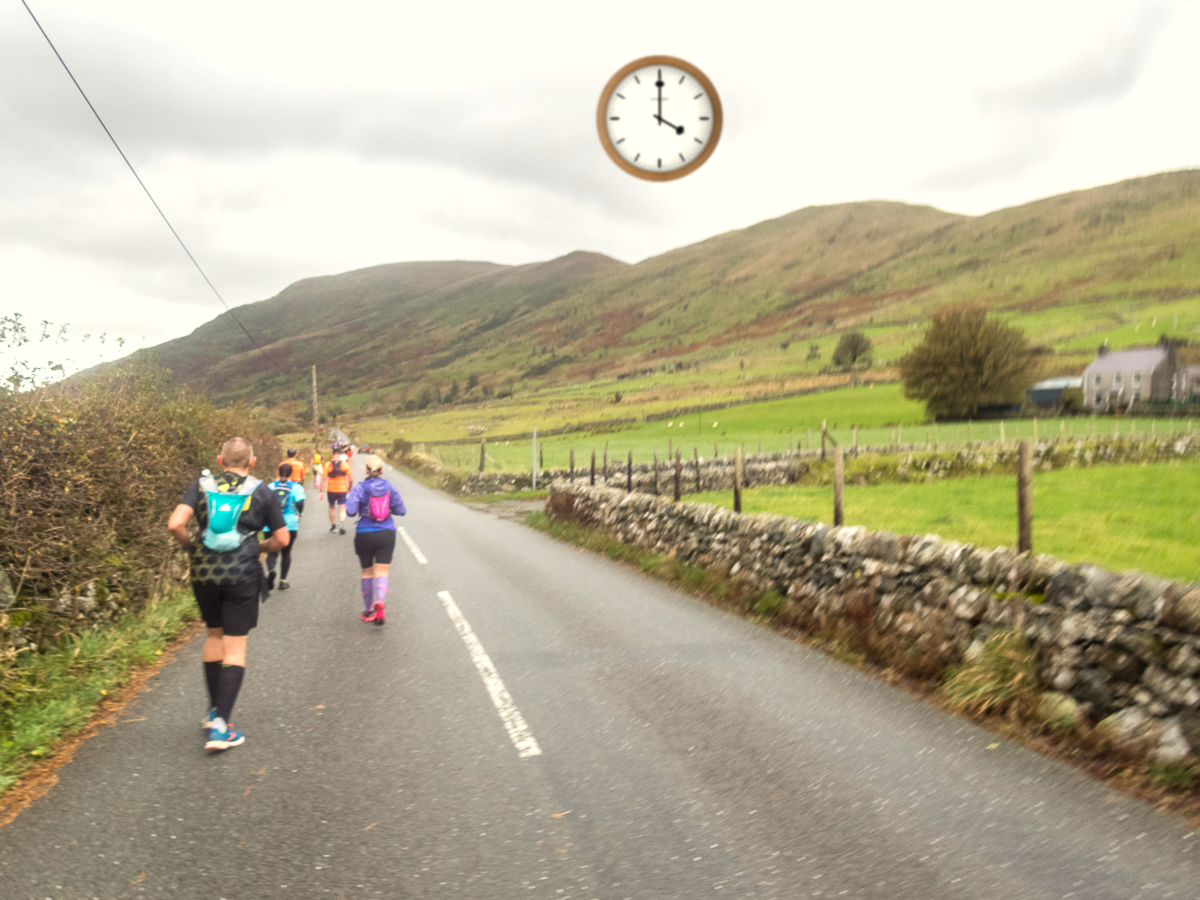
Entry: 4:00
